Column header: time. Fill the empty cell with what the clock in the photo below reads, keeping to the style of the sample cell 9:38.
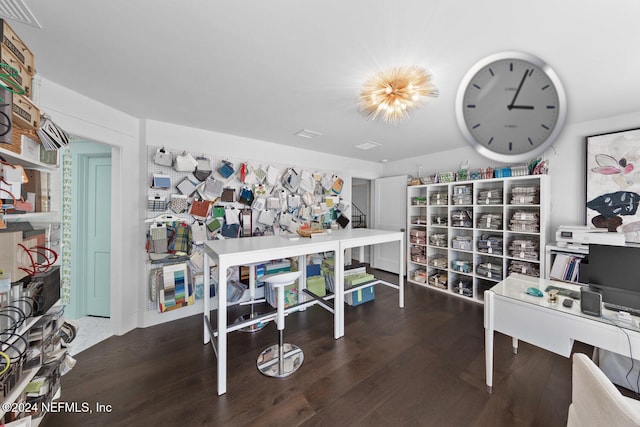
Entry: 3:04
